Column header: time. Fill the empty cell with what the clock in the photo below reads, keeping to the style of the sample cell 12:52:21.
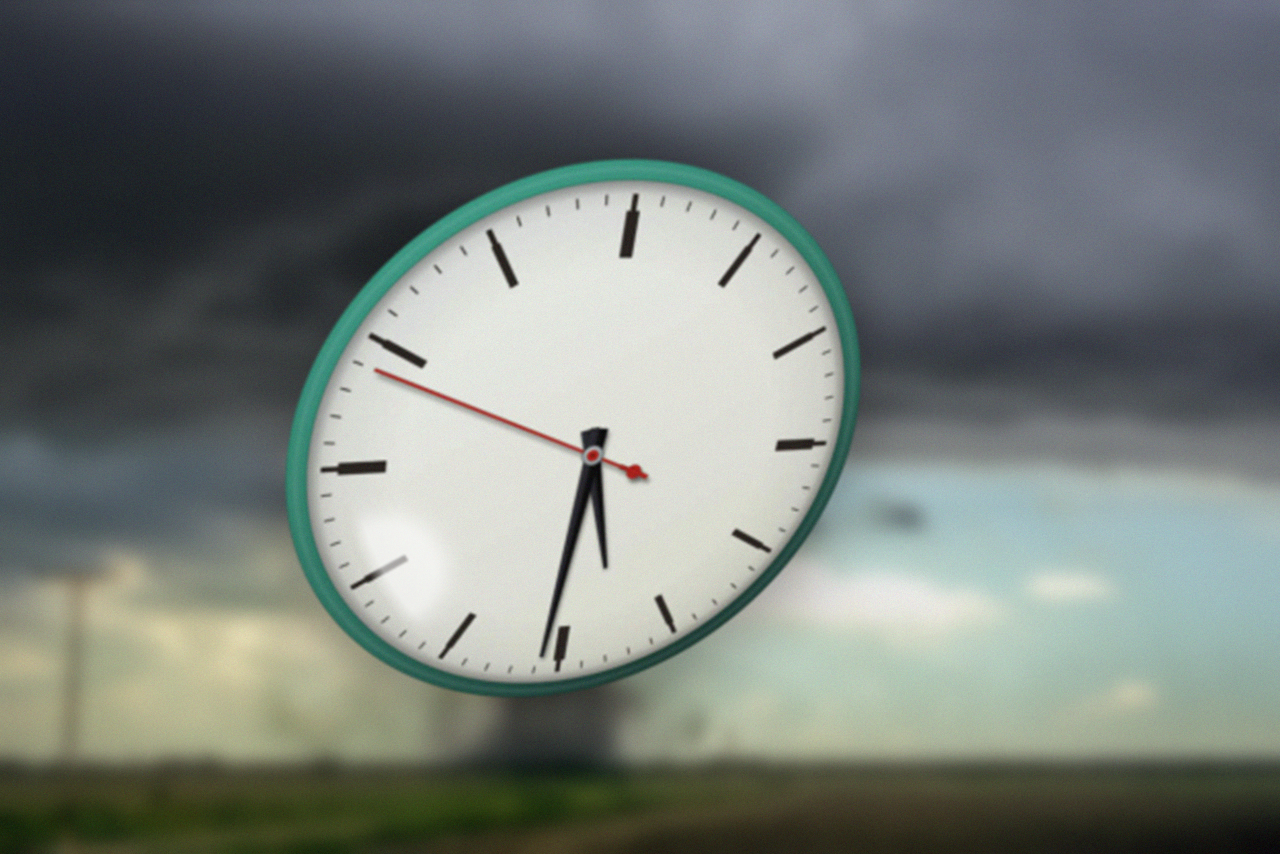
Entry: 5:30:49
